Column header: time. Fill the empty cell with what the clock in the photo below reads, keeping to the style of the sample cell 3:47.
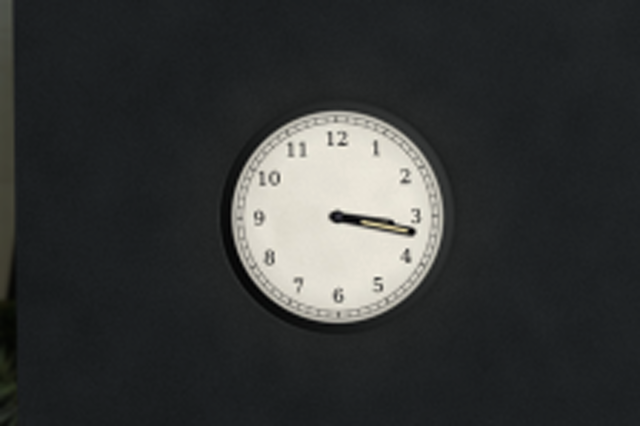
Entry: 3:17
